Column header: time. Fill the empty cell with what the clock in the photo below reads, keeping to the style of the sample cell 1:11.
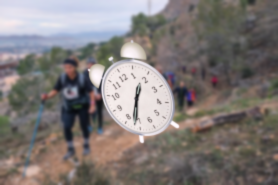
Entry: 1:37
